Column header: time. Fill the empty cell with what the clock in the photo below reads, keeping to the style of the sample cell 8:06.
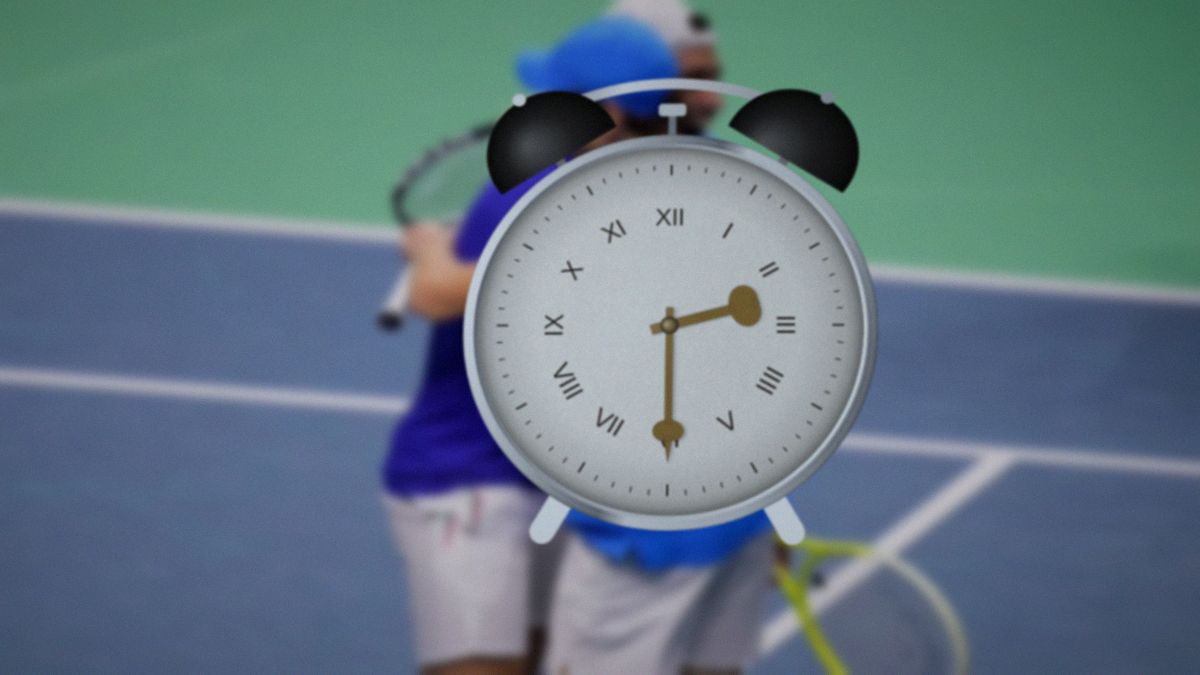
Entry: 2:30
